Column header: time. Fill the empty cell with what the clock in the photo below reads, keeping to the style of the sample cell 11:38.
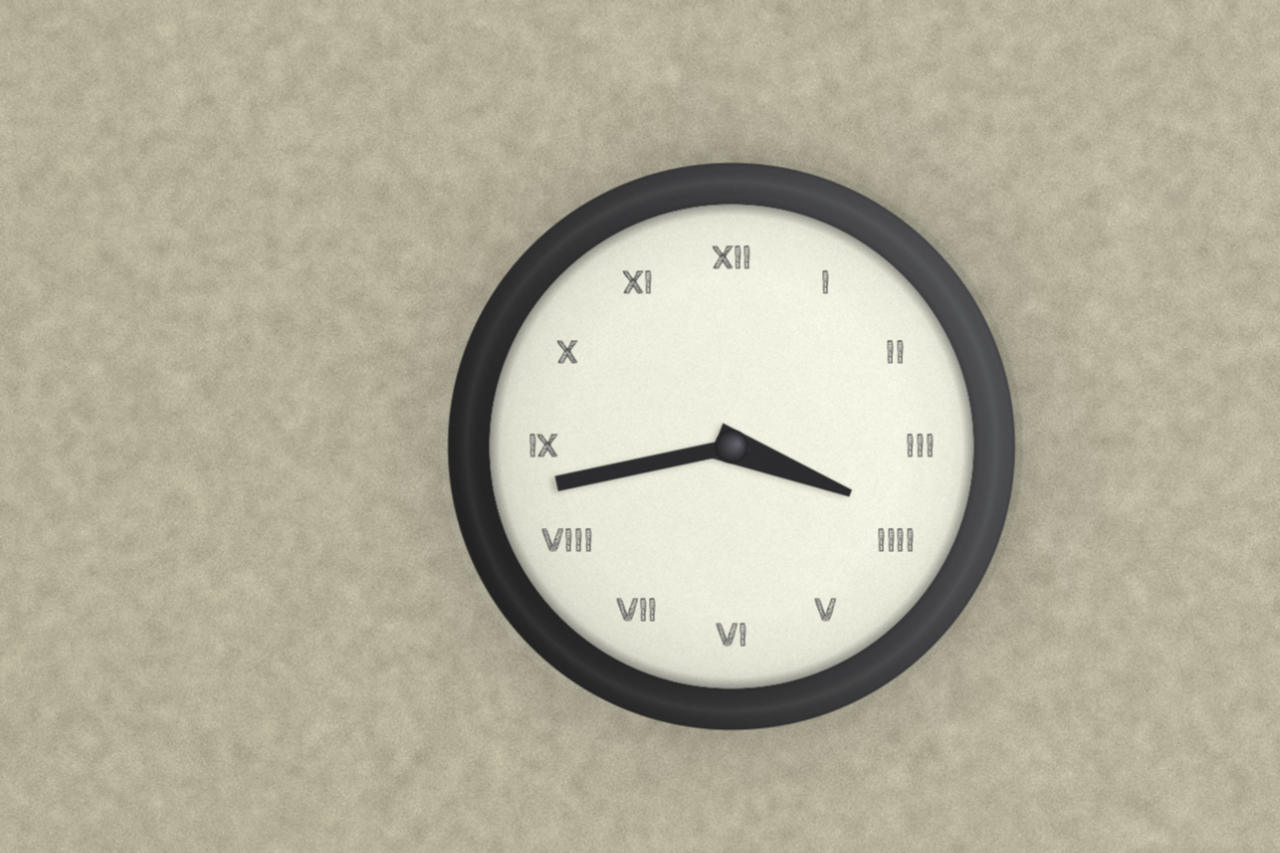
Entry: 3:43
